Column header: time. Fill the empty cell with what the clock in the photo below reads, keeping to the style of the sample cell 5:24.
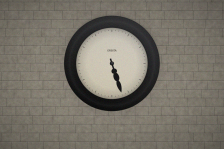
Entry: 5:27
